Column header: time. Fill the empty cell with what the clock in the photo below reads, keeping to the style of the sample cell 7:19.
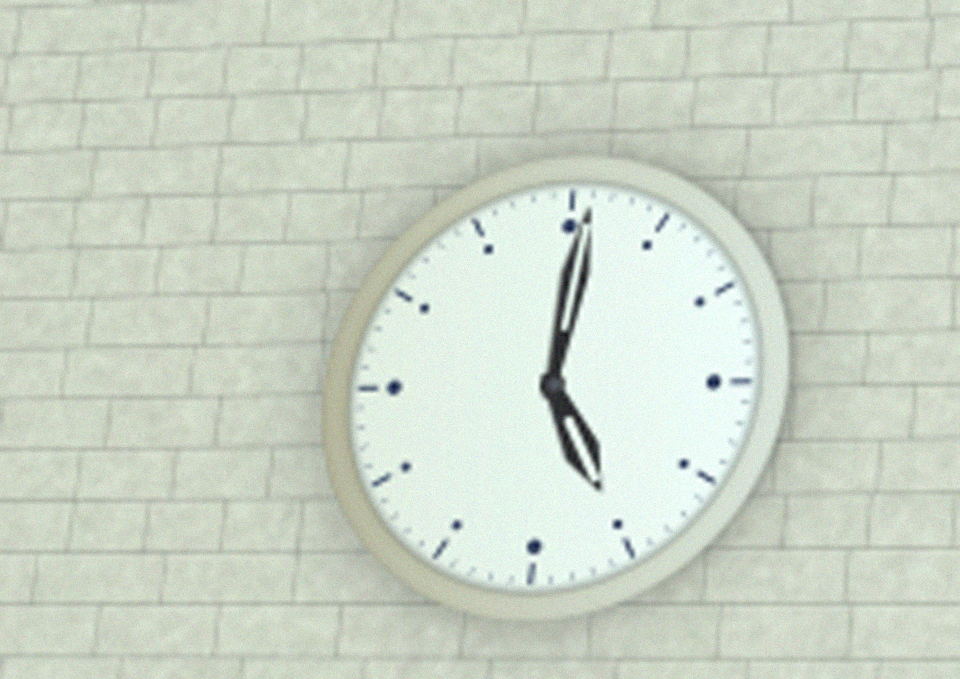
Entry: 5:01
